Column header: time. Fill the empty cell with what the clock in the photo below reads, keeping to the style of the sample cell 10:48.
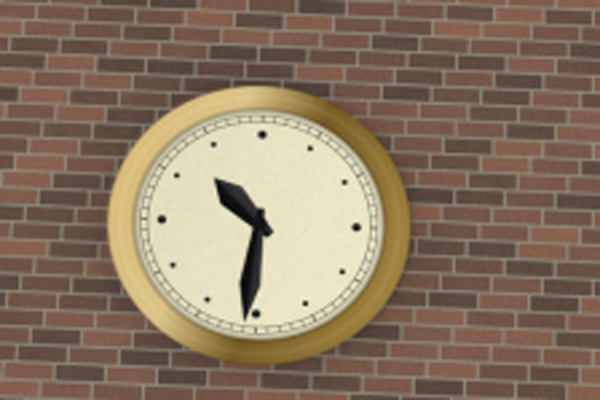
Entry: 10:31
